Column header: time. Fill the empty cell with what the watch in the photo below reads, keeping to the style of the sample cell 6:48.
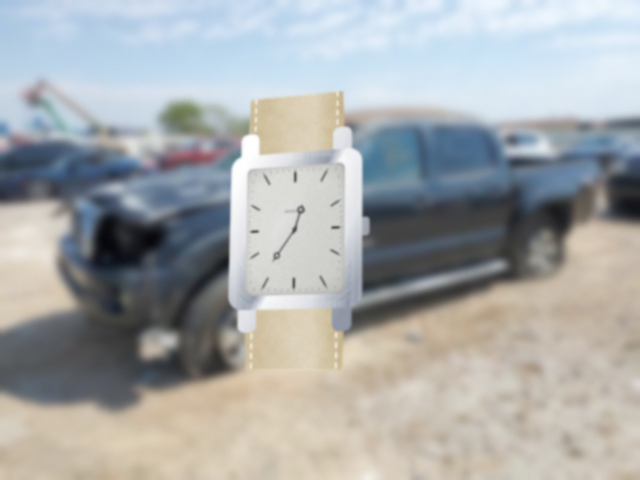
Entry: 12:36
